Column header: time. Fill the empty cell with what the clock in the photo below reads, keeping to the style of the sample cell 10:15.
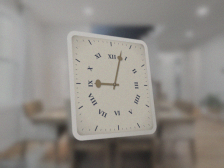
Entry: 9:03
